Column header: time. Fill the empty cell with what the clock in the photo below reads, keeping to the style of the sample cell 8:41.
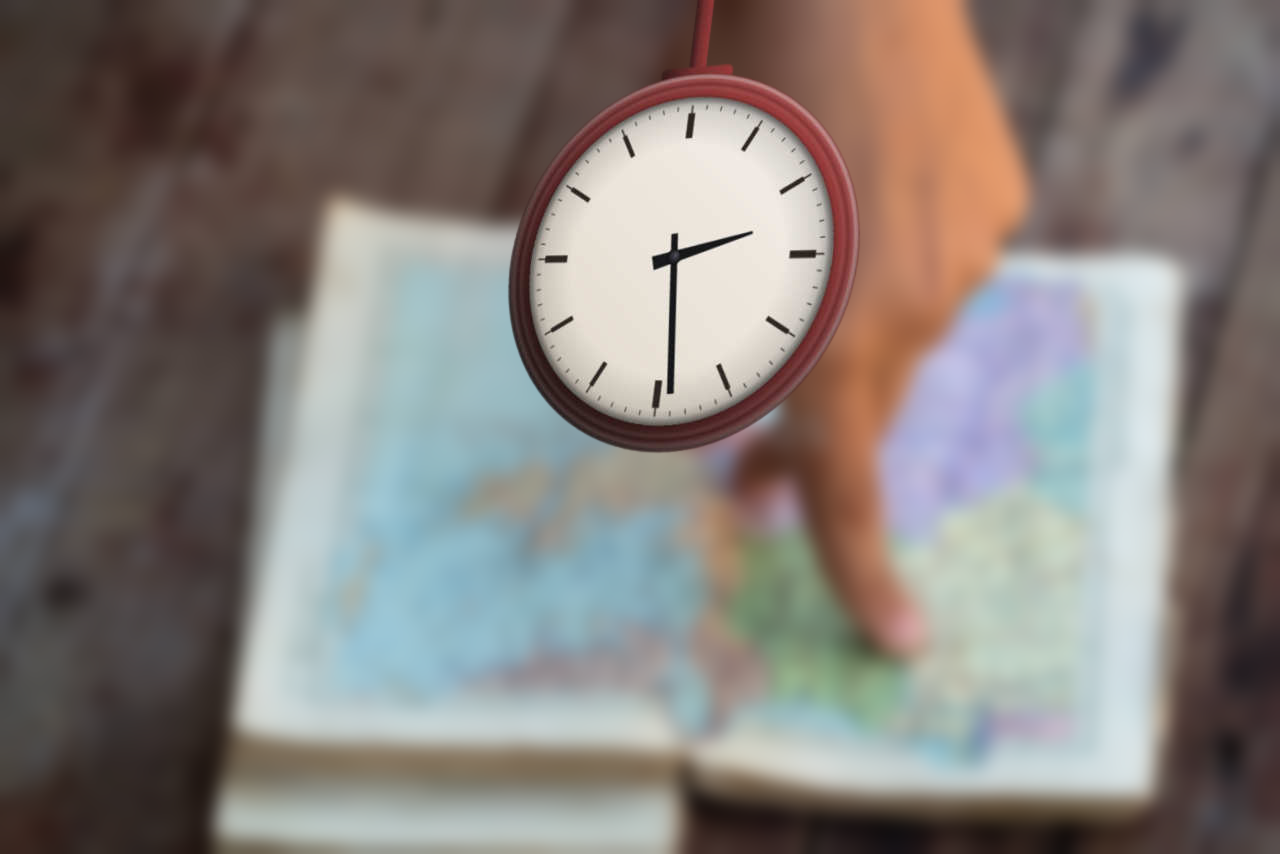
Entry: 2:29
